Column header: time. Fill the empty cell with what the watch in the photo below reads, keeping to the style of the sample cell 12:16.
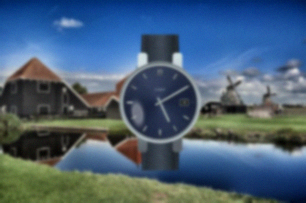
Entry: 5:10
